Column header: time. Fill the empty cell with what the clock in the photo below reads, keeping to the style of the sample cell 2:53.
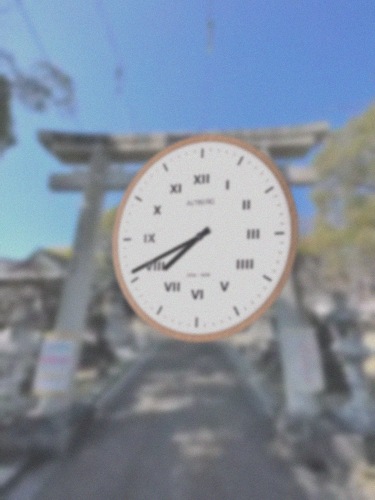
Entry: 7:41
